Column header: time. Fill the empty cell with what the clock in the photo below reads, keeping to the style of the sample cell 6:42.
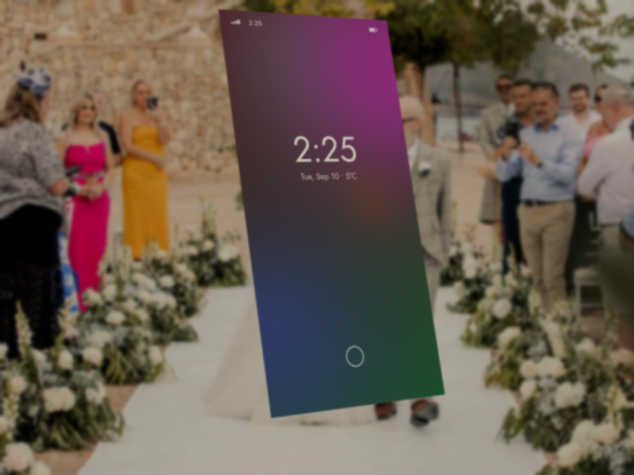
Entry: 2:25
